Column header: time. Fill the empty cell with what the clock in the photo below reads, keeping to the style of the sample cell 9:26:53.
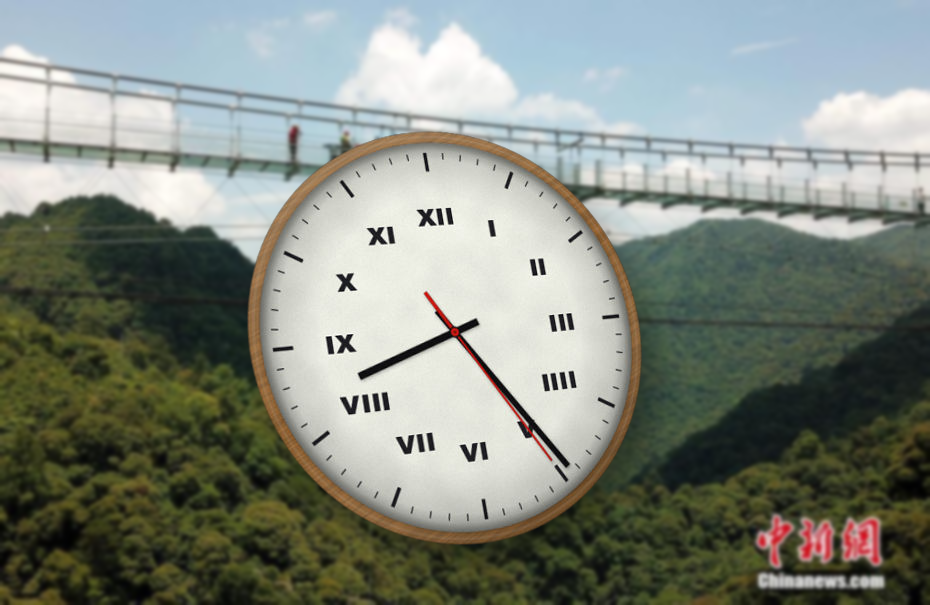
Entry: 8:24:25
